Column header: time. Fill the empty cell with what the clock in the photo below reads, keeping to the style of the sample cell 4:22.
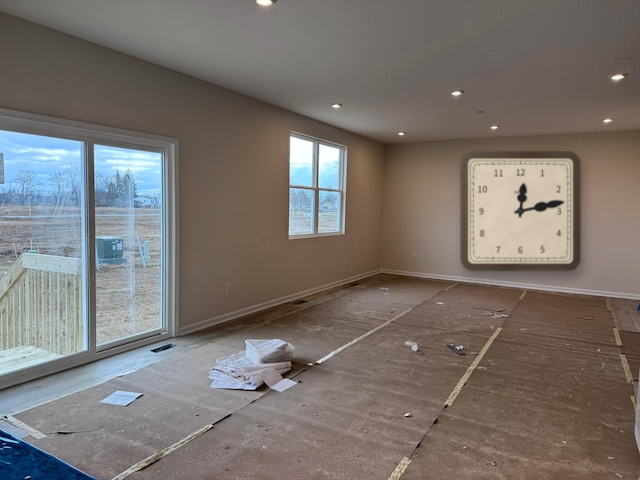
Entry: 12:13
